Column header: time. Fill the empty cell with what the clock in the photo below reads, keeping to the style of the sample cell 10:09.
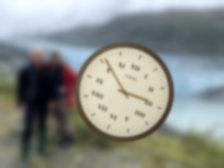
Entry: 2:51
